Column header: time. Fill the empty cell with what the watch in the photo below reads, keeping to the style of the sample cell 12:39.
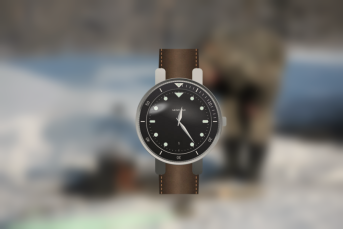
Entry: 12:24
